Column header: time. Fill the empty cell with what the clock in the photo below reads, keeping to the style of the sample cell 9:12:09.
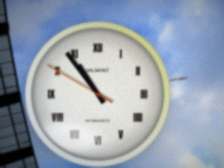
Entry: 10:53:50
